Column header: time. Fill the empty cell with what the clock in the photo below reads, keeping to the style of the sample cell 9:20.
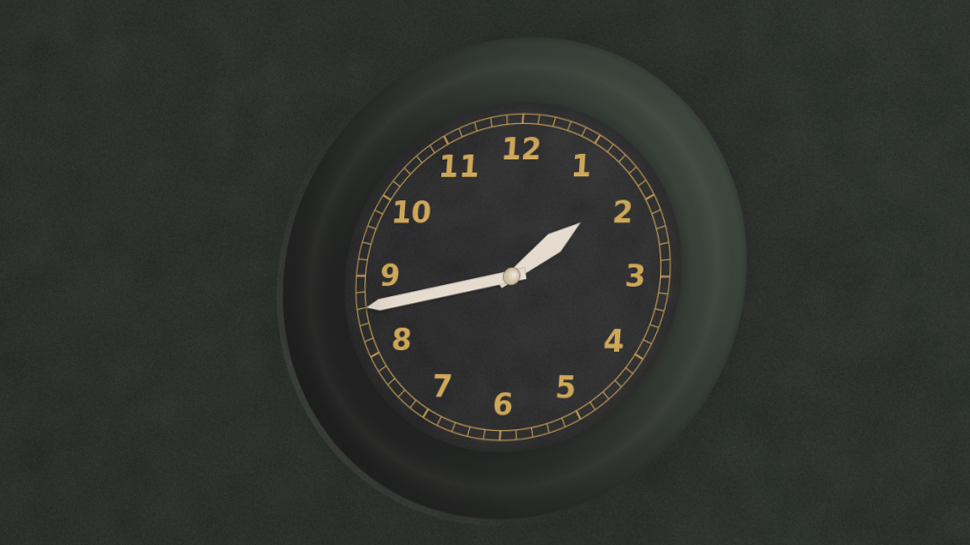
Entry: 1:43
